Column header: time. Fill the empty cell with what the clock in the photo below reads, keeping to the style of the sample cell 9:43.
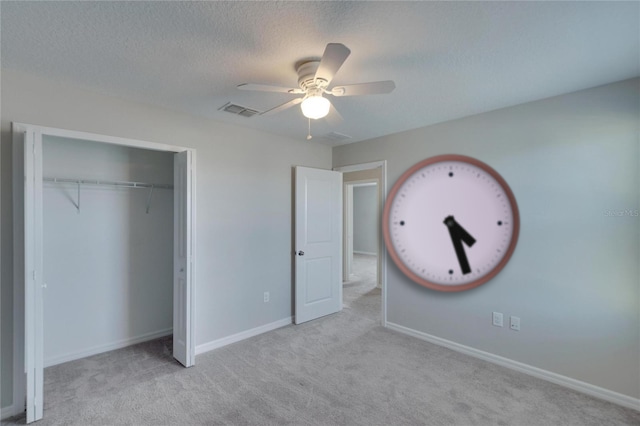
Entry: 4:27
